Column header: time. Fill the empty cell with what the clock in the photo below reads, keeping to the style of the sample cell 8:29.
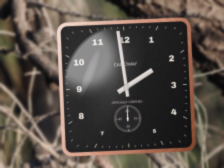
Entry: 1:59
